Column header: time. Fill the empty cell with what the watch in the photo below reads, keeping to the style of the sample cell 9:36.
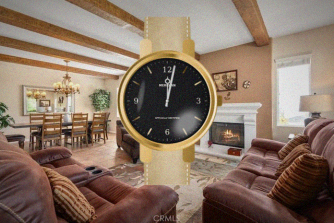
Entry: 12:02
